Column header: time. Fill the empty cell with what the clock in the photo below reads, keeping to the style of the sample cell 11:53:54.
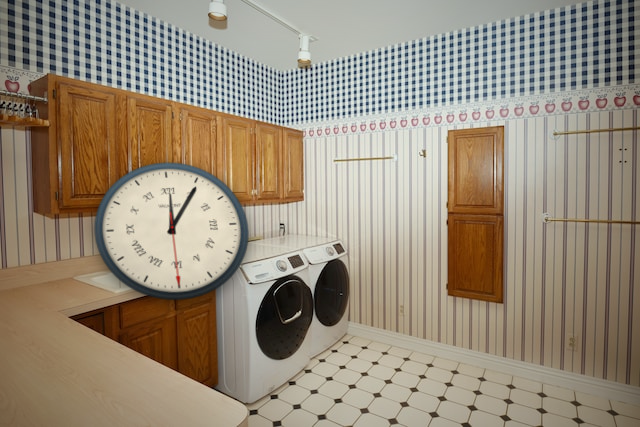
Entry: 12:05:30
